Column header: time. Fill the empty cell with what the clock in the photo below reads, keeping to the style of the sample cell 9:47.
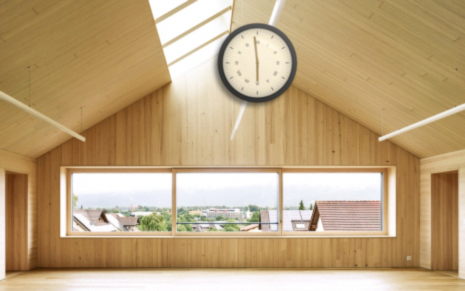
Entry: 5:59
